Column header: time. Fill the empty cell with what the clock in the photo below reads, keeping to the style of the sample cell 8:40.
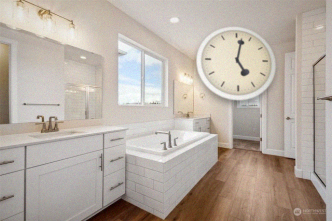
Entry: 5:02
